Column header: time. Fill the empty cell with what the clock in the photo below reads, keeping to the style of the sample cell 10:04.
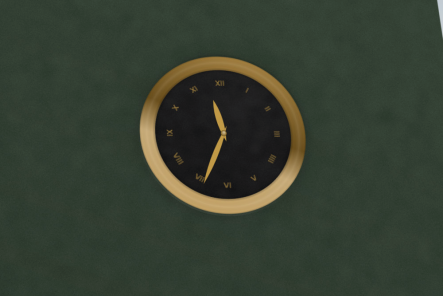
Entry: 11:34
